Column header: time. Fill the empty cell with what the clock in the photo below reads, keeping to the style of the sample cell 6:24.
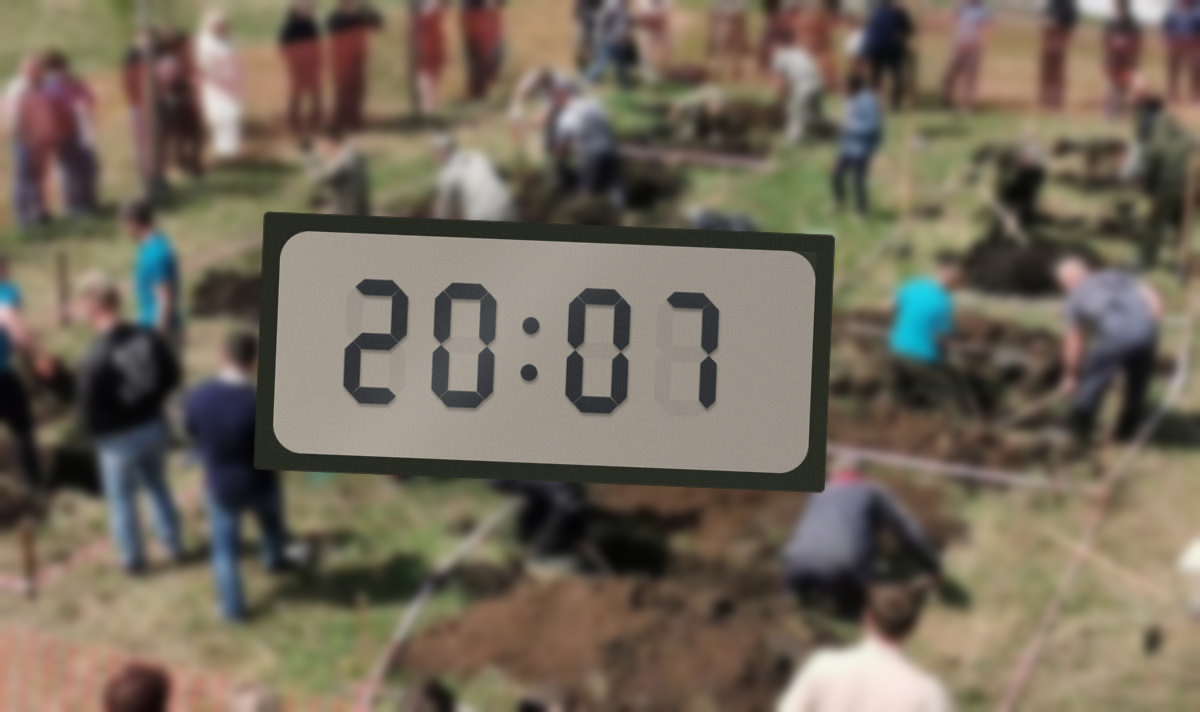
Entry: 20:07
